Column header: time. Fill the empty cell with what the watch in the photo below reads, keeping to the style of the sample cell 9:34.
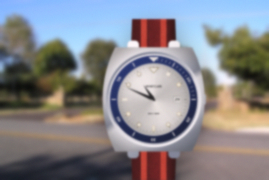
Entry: 10:49
